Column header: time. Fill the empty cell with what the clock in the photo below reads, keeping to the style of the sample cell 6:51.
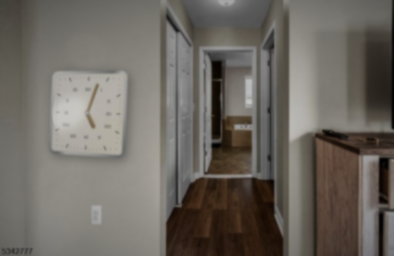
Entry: 5:03
